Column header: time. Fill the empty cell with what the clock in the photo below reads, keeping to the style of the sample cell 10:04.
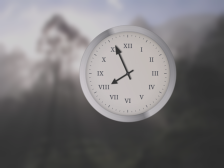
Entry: 7:56
